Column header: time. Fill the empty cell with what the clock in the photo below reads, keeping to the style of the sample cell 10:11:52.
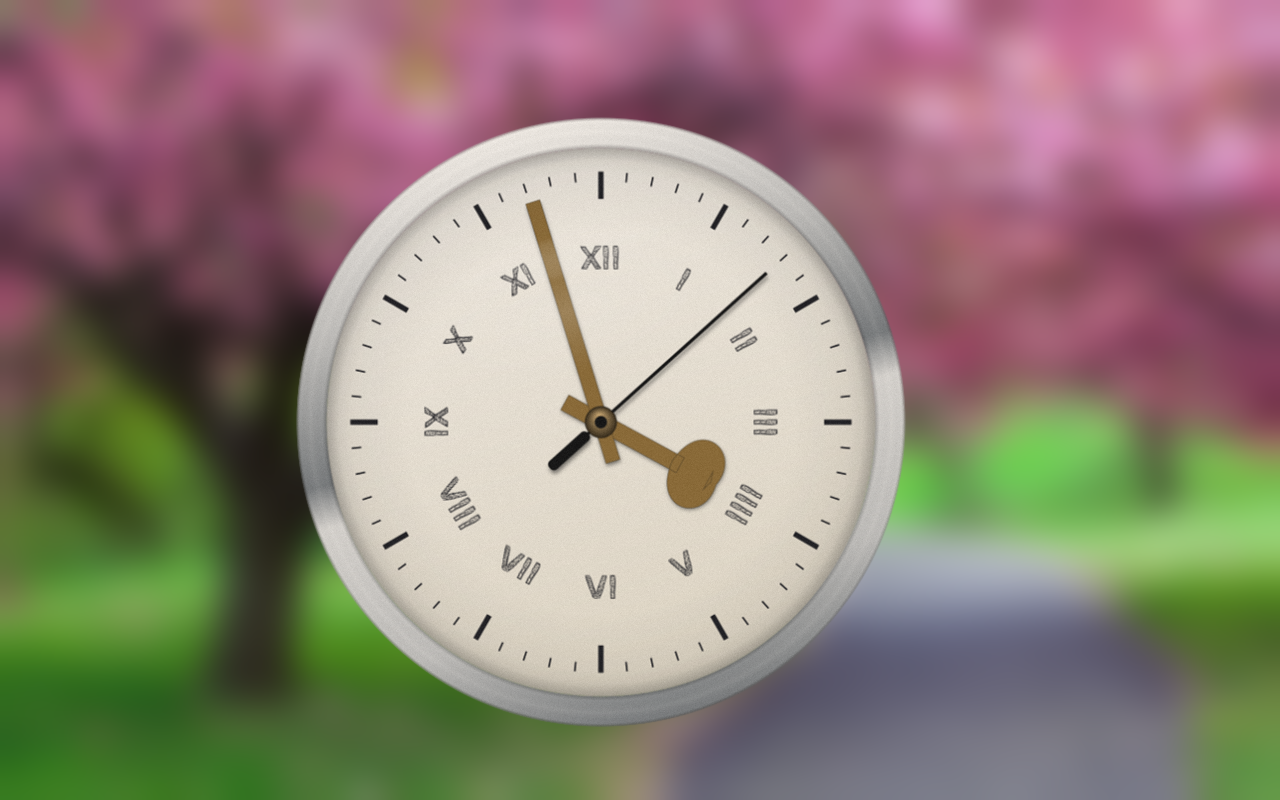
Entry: 3:57:08
